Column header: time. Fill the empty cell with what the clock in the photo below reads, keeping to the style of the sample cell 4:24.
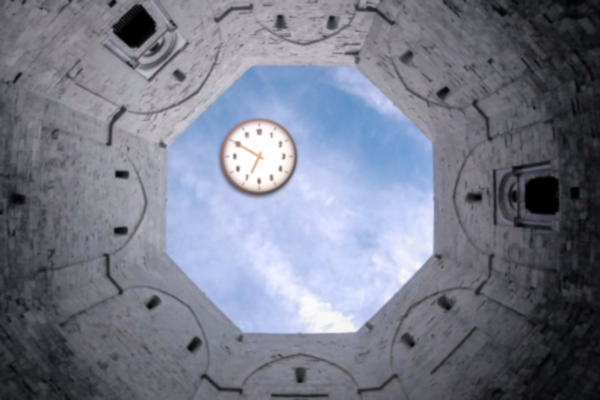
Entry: 6:50
